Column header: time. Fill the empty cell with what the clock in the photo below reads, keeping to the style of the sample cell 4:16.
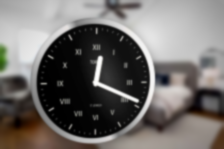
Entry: 12:19
